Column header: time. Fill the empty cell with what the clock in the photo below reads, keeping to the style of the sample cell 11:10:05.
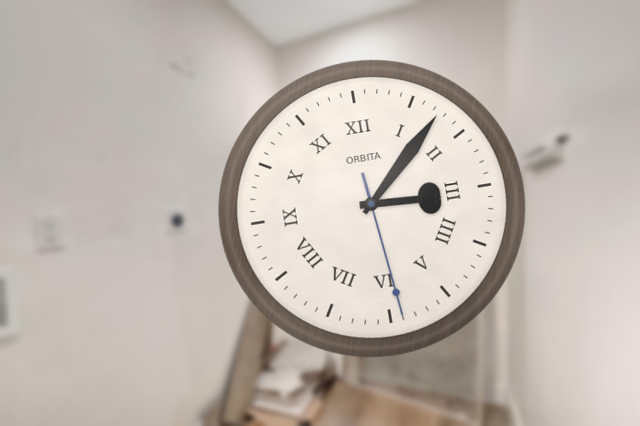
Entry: 3:07:29
